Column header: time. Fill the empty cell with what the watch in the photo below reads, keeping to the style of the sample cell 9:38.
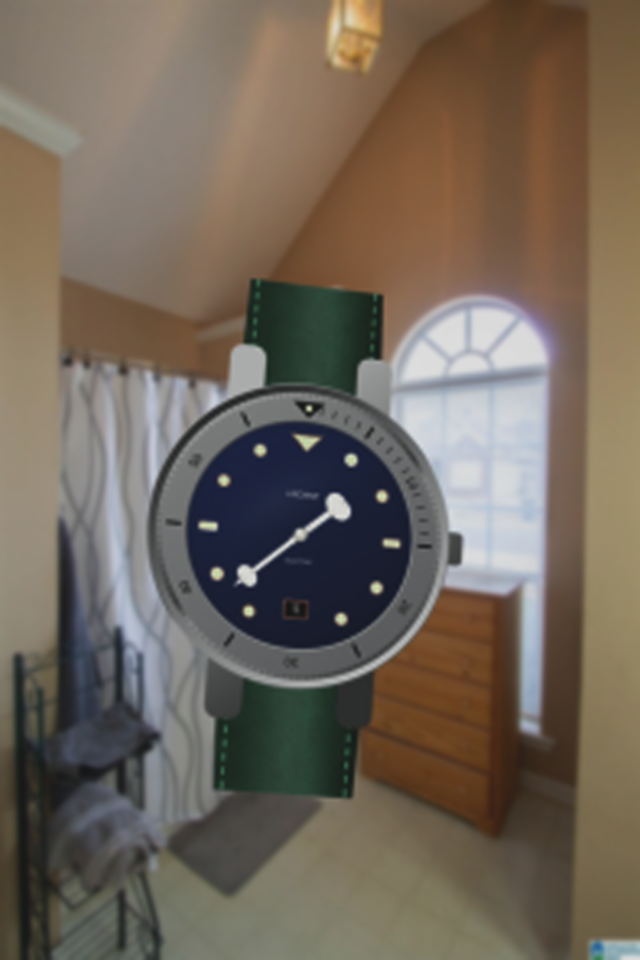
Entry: 1:38
